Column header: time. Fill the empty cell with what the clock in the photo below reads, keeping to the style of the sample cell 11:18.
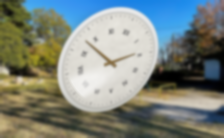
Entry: 1:48
